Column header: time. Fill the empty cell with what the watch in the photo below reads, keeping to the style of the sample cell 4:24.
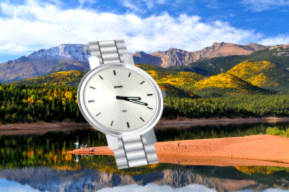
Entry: 3:19
